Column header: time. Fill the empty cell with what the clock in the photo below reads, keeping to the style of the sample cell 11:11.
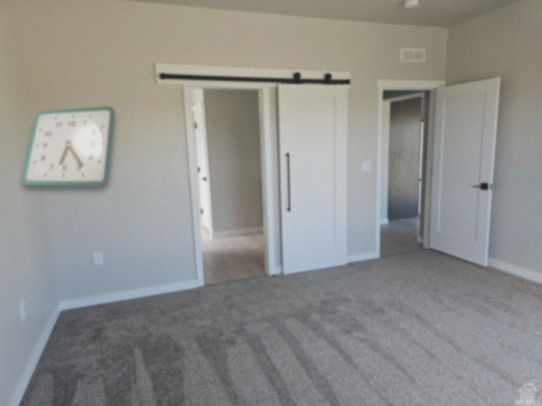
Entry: 6:24
